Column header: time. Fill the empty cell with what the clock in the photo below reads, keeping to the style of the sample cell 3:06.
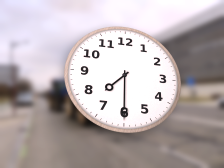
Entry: 7:30
